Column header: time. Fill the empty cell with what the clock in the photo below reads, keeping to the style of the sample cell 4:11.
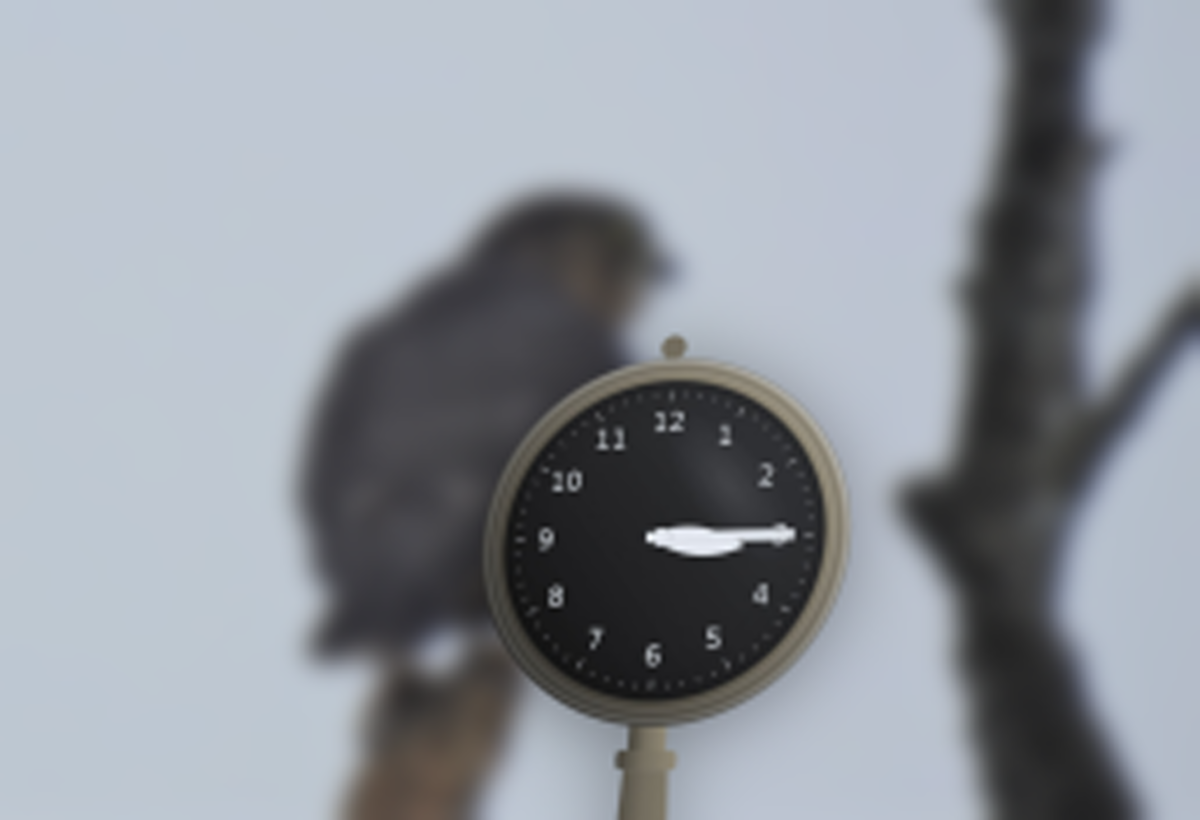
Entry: 3:15
